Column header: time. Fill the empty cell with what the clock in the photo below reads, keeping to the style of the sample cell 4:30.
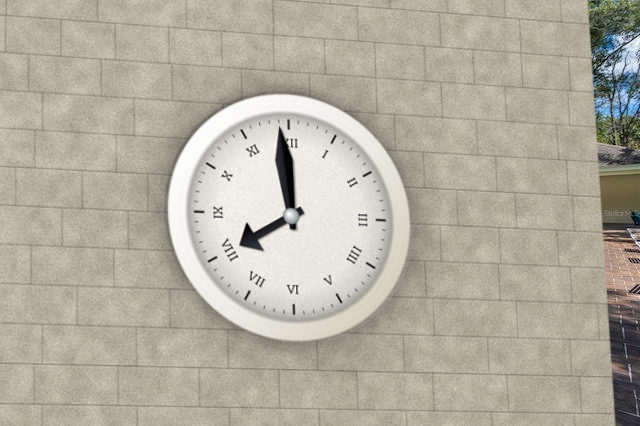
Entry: 7:59
